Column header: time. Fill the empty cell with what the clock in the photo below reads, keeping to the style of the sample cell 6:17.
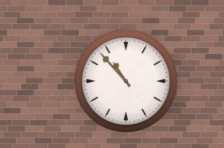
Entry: 10:53
